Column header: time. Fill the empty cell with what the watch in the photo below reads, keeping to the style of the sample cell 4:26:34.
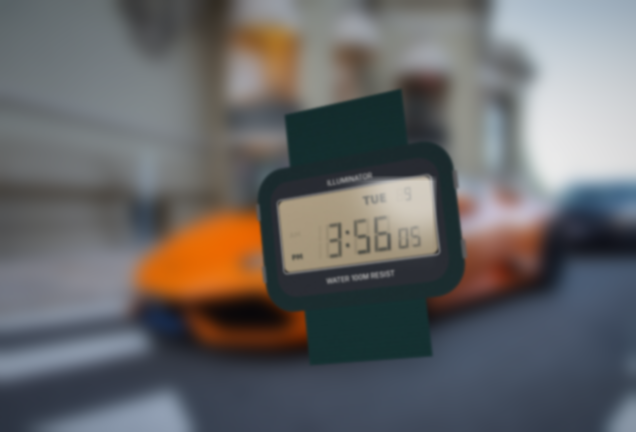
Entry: 3:56:05
